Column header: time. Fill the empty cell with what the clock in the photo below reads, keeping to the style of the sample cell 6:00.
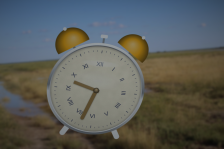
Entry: 9:33
